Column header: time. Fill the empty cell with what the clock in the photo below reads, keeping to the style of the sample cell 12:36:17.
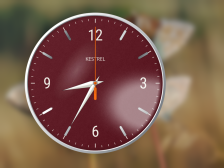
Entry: 8:35:00
